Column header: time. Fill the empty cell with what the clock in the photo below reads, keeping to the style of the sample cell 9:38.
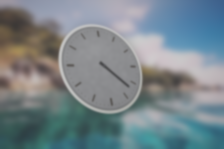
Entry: 4:22
